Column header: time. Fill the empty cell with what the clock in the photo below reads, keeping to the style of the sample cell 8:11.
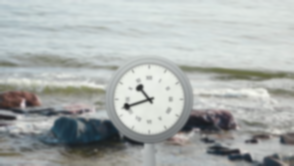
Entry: 10:42
